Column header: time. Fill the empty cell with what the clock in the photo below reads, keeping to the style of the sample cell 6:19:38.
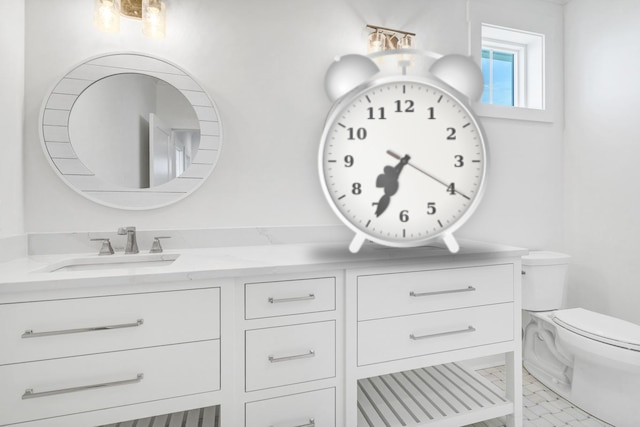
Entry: 7:34:20
